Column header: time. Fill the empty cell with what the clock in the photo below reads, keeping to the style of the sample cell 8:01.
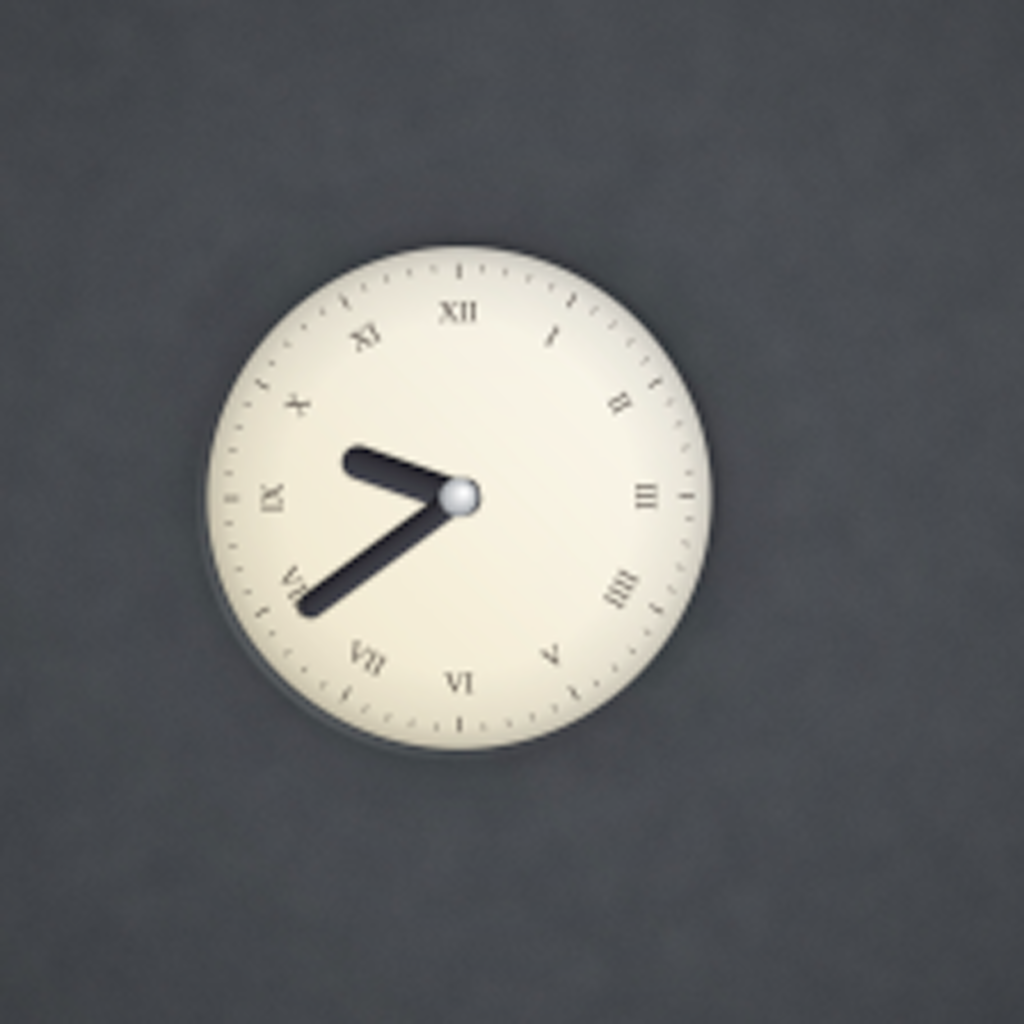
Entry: 9:39
